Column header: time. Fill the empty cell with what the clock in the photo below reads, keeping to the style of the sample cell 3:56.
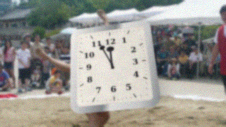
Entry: 11:56
